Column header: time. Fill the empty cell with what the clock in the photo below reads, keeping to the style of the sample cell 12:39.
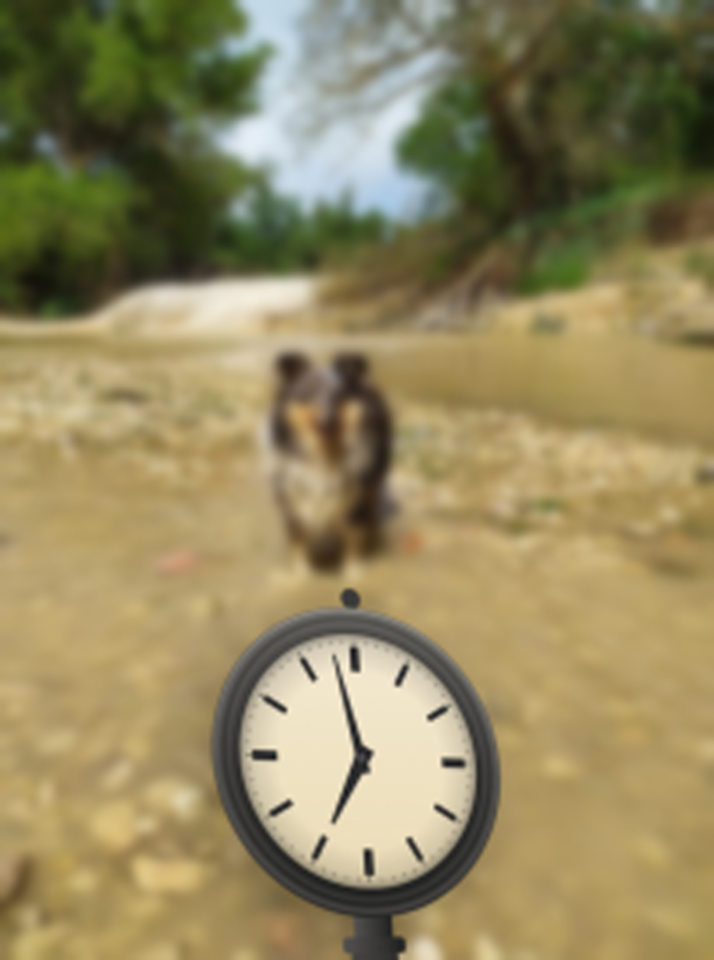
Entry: 6:58
